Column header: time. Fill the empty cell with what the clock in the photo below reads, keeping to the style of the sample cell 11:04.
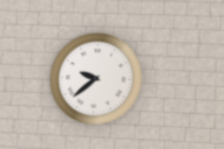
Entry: 9:38
